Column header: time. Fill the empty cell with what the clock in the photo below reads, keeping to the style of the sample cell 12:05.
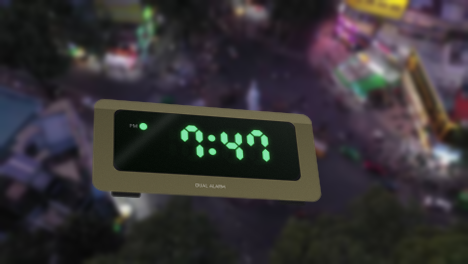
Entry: 7:47
